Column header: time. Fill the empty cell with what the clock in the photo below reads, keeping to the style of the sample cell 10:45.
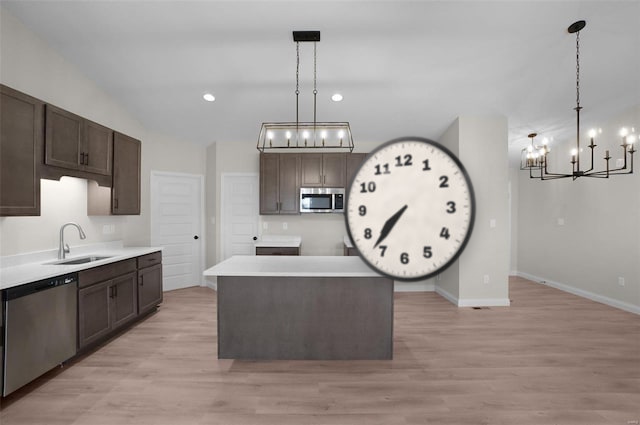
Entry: 7:37
